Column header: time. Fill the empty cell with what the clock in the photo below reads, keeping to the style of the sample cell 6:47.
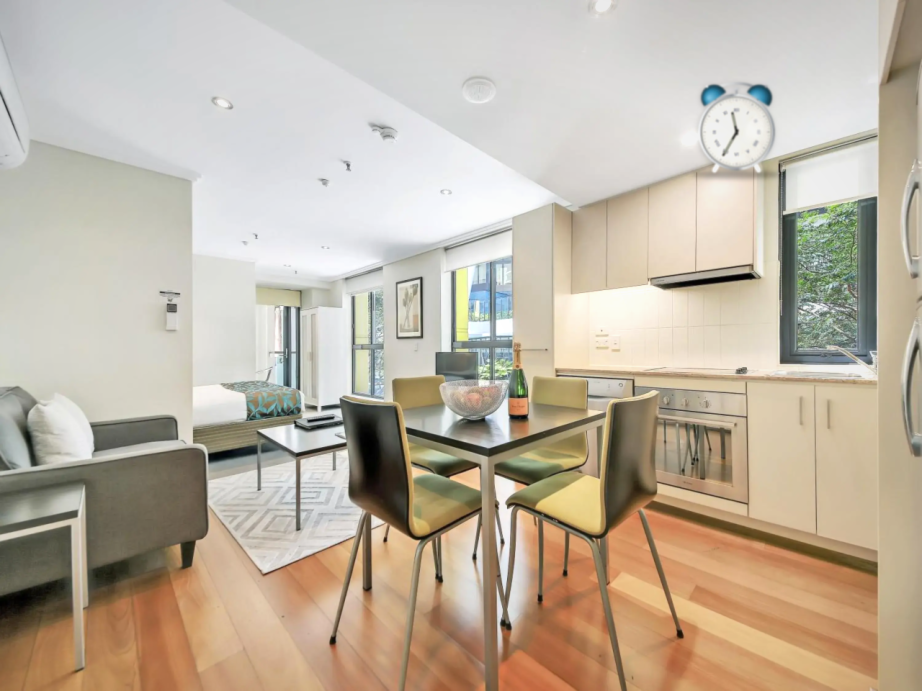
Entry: 11:35
